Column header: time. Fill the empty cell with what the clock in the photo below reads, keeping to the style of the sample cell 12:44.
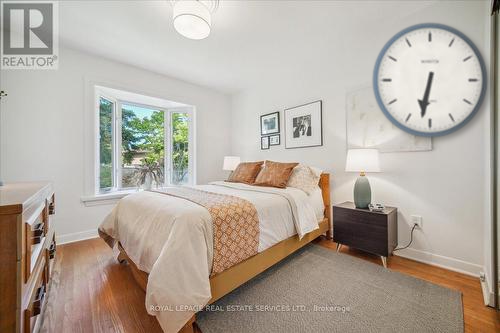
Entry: 6:32
